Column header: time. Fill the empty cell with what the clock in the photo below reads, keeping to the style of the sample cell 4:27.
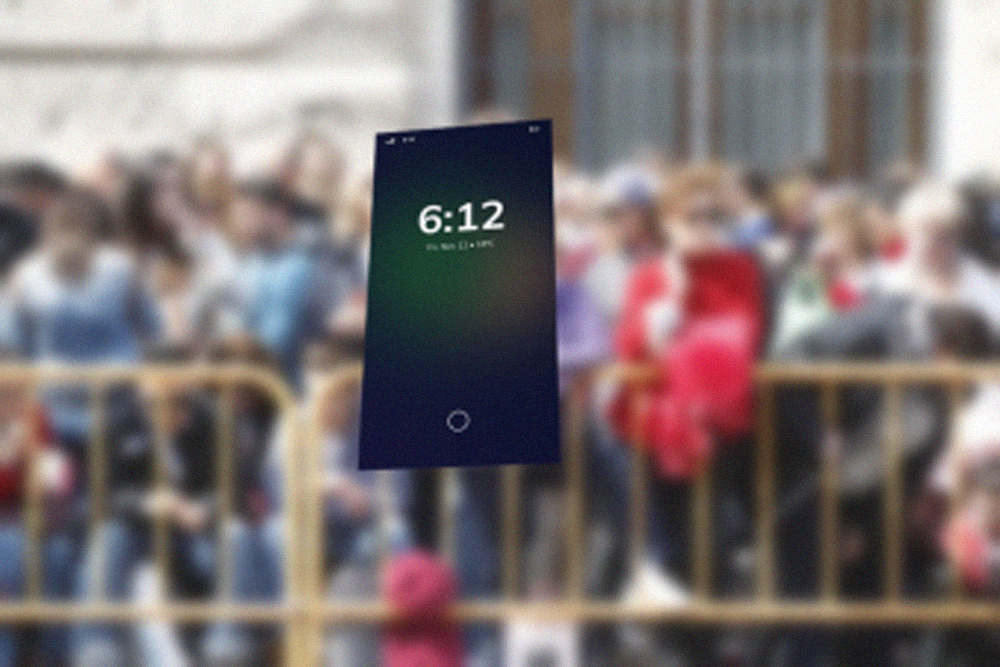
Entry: 6:12
